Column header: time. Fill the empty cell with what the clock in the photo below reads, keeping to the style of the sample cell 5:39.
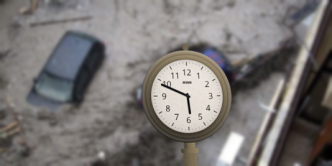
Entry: 5:49
